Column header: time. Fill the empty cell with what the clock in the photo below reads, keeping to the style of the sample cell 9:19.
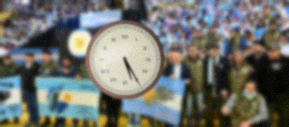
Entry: 5:25
